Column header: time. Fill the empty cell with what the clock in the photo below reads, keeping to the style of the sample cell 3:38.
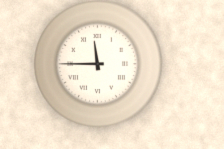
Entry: 11:45
